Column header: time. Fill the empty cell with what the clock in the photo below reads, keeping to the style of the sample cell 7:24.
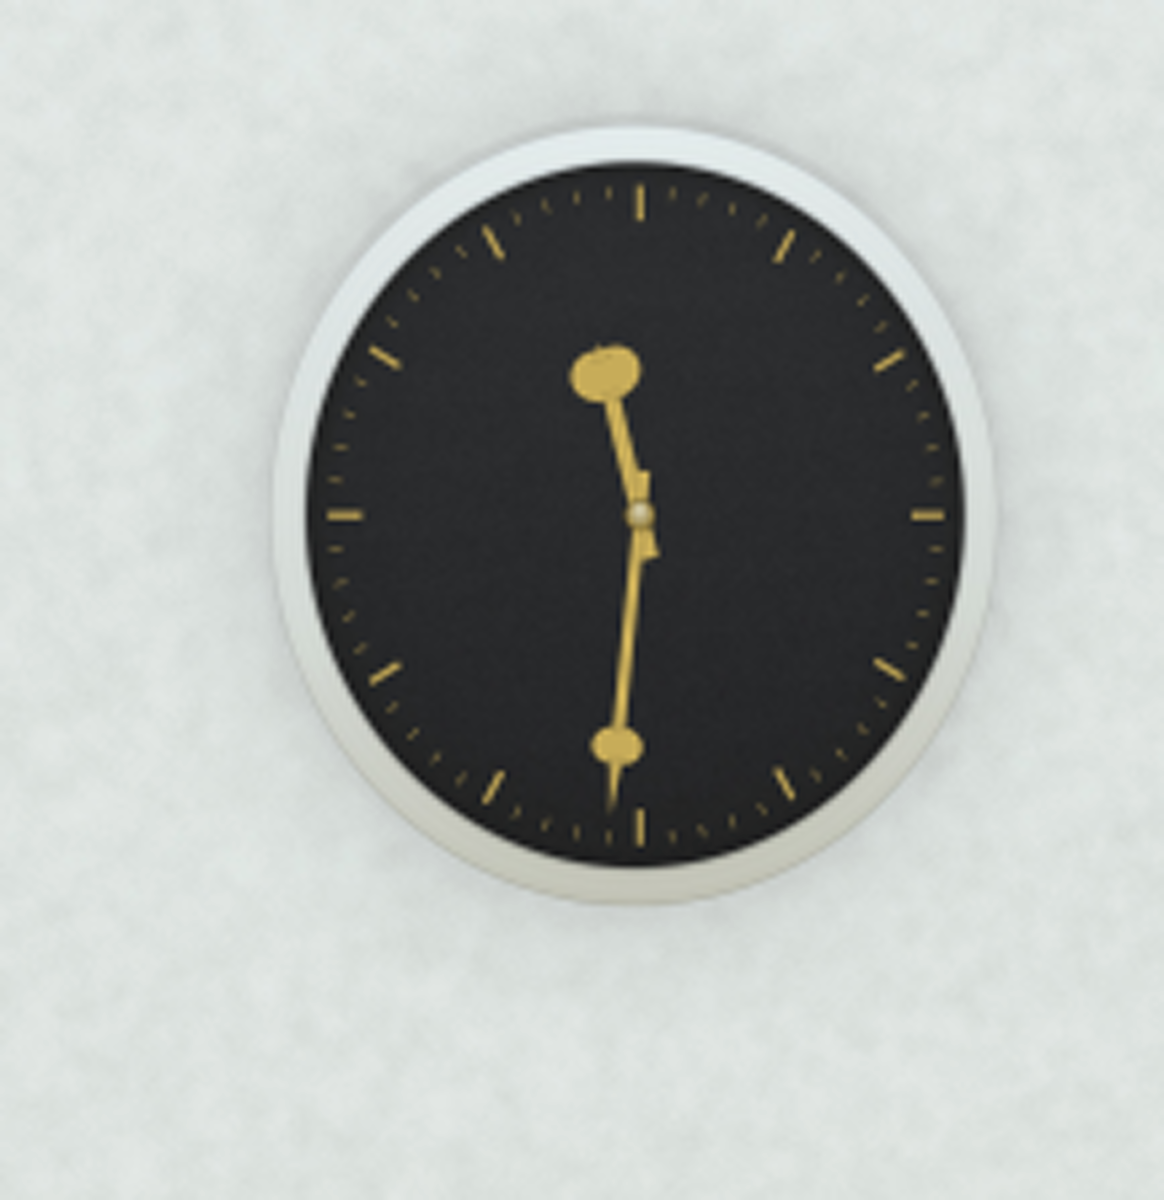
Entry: 11:31
